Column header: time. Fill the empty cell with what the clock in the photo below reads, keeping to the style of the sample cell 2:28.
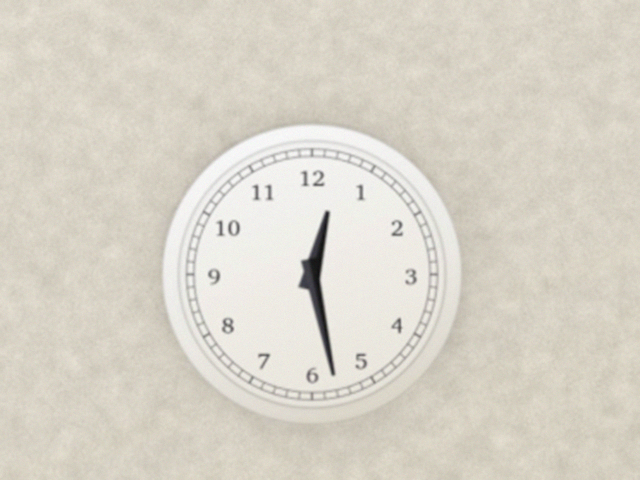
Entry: 12:28
